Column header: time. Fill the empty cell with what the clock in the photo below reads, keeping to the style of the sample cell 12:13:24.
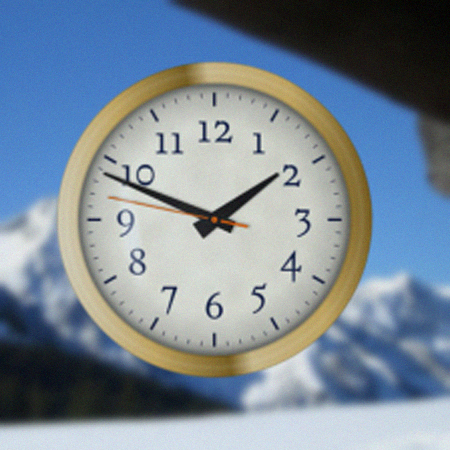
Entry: 1:48:47
